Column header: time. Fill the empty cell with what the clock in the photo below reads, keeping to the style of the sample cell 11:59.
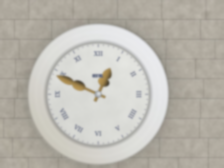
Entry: 12:49
